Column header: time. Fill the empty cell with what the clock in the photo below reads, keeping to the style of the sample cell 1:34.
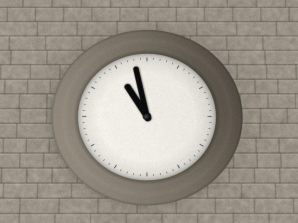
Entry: 10:58
